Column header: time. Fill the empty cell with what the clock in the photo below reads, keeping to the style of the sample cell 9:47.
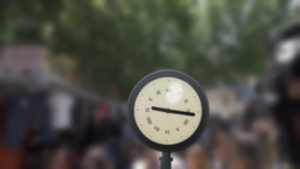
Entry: 9:16
